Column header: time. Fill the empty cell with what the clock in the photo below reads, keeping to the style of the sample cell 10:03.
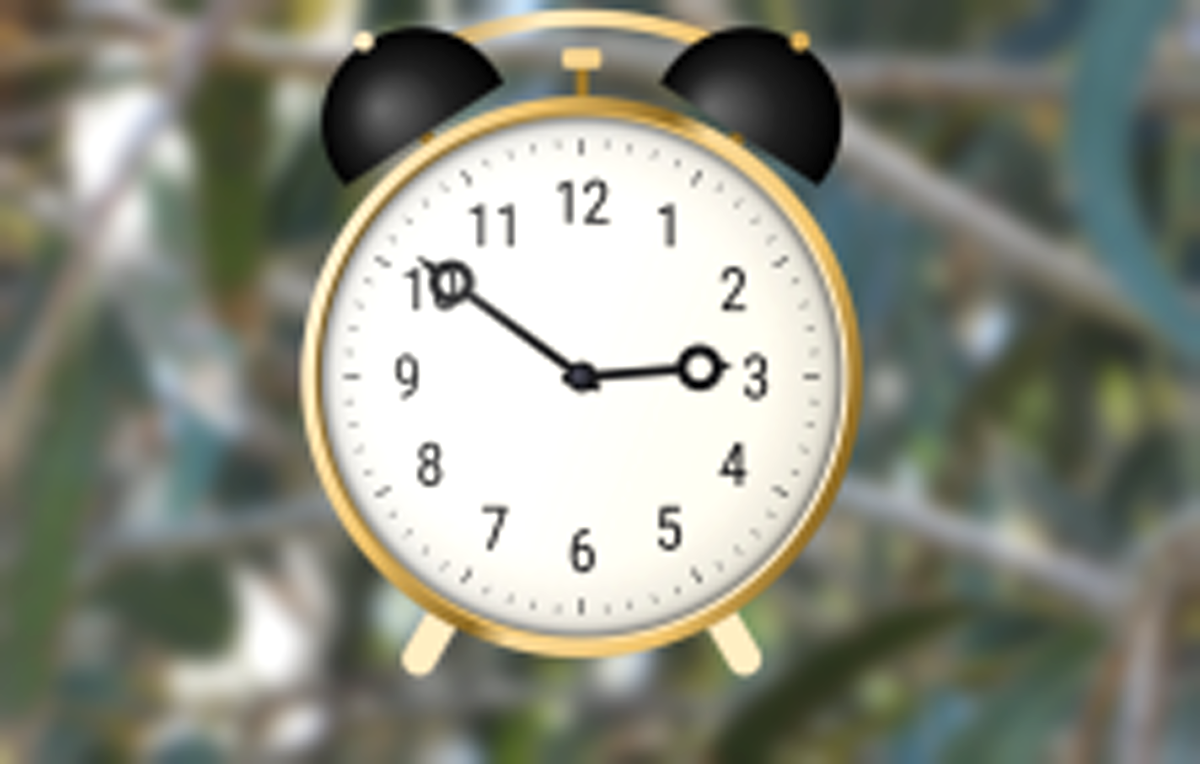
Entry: 2:51
